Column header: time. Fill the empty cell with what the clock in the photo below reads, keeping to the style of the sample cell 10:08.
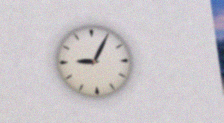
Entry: 9:05
